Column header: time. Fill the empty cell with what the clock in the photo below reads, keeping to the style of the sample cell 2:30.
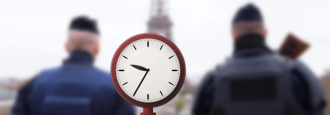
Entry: 9:35
